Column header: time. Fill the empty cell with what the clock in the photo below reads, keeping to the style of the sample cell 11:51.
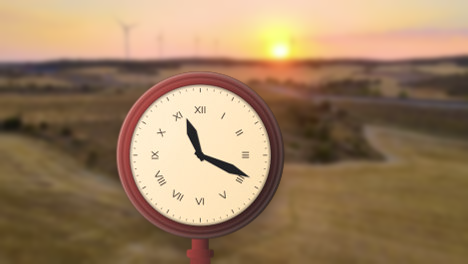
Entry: 11:19
